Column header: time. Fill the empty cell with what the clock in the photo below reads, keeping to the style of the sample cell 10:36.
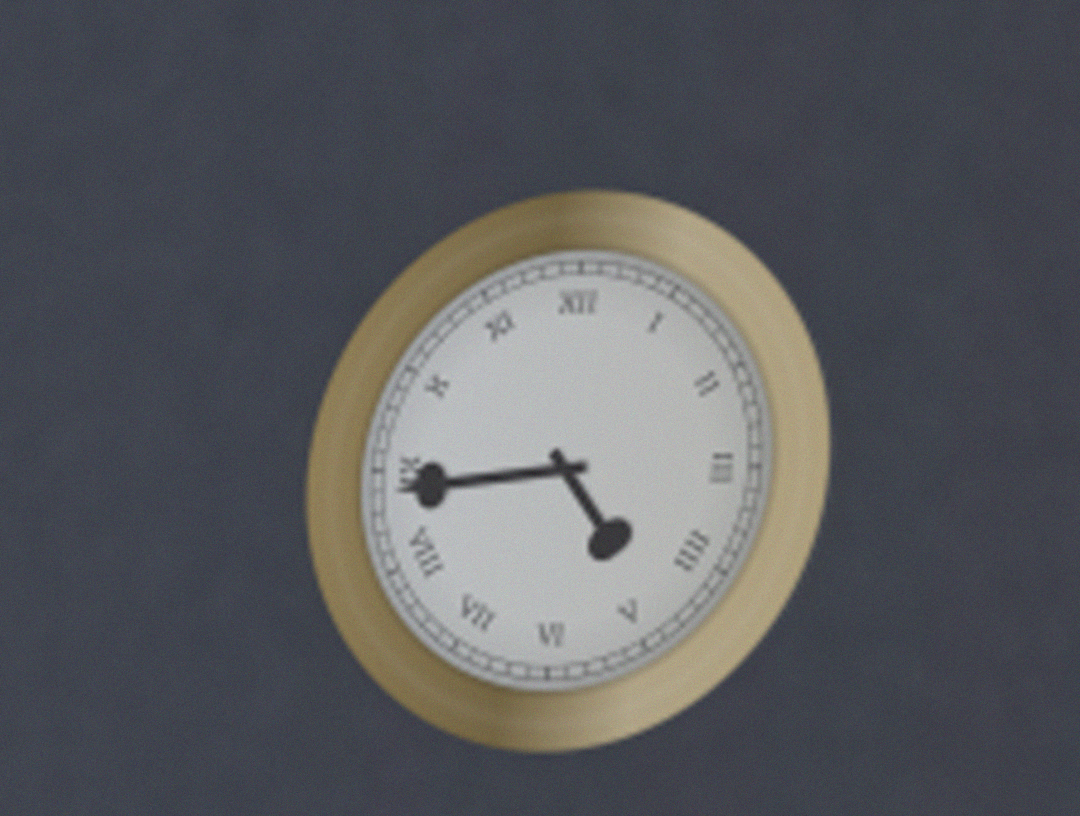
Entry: 4:44
